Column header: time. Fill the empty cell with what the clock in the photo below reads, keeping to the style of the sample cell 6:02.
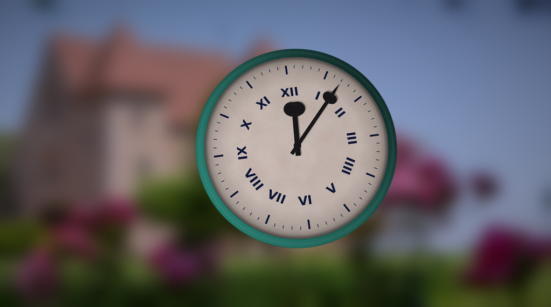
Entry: 12:07
